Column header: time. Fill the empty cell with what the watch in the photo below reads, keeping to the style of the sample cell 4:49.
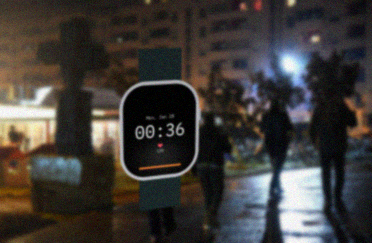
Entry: 0:36
